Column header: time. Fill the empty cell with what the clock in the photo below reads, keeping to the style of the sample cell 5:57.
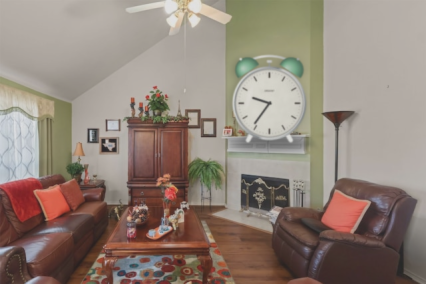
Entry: 9:36
